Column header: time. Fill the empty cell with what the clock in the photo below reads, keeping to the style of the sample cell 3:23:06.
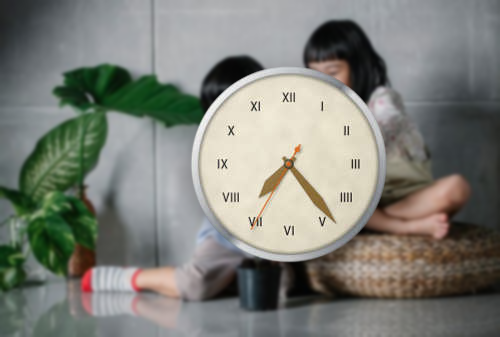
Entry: 7:23:35
